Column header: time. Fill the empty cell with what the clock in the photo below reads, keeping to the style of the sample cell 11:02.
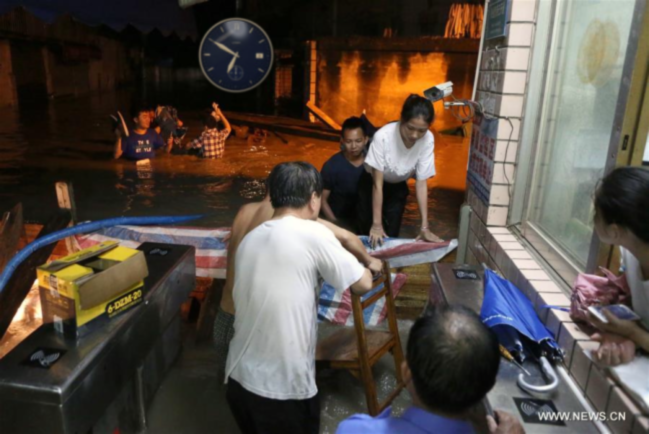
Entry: 6:50
